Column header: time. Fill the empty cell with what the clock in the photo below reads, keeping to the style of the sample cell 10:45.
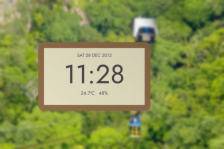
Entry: 11:28
